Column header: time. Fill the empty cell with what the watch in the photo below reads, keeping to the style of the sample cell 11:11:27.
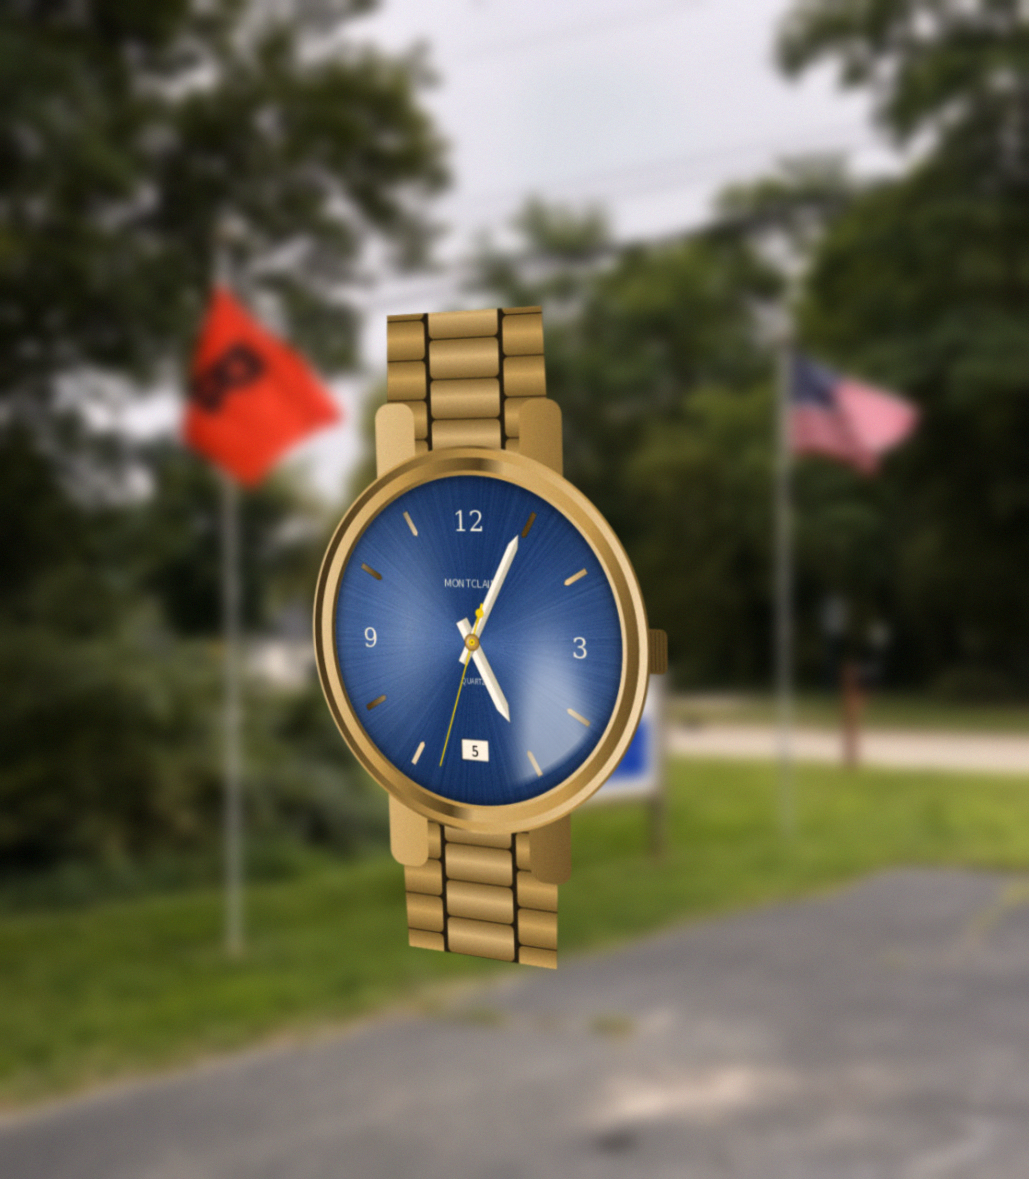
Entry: 5:04:33
